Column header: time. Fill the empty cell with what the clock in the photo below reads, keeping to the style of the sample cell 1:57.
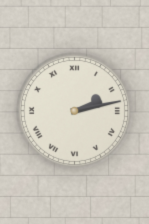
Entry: 2:13
